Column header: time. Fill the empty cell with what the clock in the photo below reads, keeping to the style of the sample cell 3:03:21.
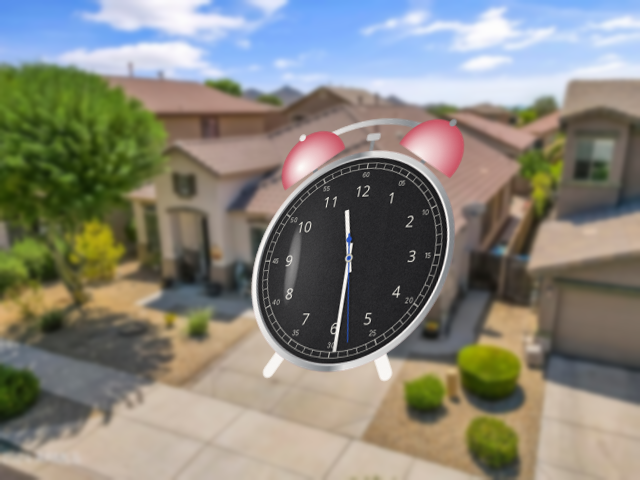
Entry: 11:29:28
